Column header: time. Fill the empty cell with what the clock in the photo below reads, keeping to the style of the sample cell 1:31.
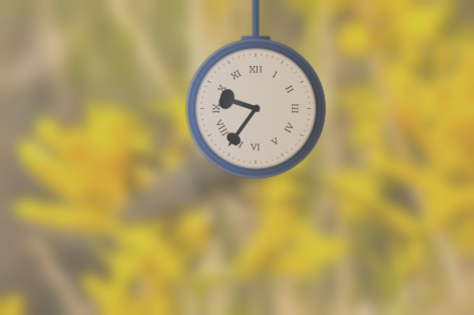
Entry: 9:36
